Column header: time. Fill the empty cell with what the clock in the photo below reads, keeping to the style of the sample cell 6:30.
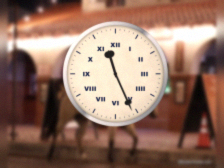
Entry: 11:26
